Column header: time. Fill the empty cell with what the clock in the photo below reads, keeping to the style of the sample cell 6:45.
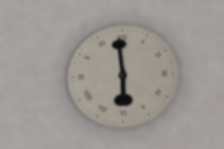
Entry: 5:59
